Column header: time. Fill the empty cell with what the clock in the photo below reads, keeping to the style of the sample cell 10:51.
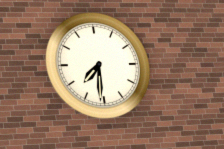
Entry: 7:31
